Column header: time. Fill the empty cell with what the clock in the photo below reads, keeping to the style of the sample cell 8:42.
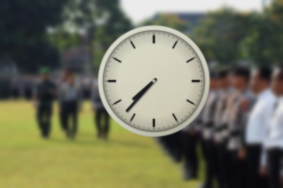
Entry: 7:37
